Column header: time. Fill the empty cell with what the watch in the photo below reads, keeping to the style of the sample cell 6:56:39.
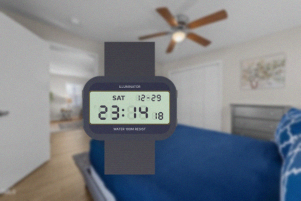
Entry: 23:14:18
